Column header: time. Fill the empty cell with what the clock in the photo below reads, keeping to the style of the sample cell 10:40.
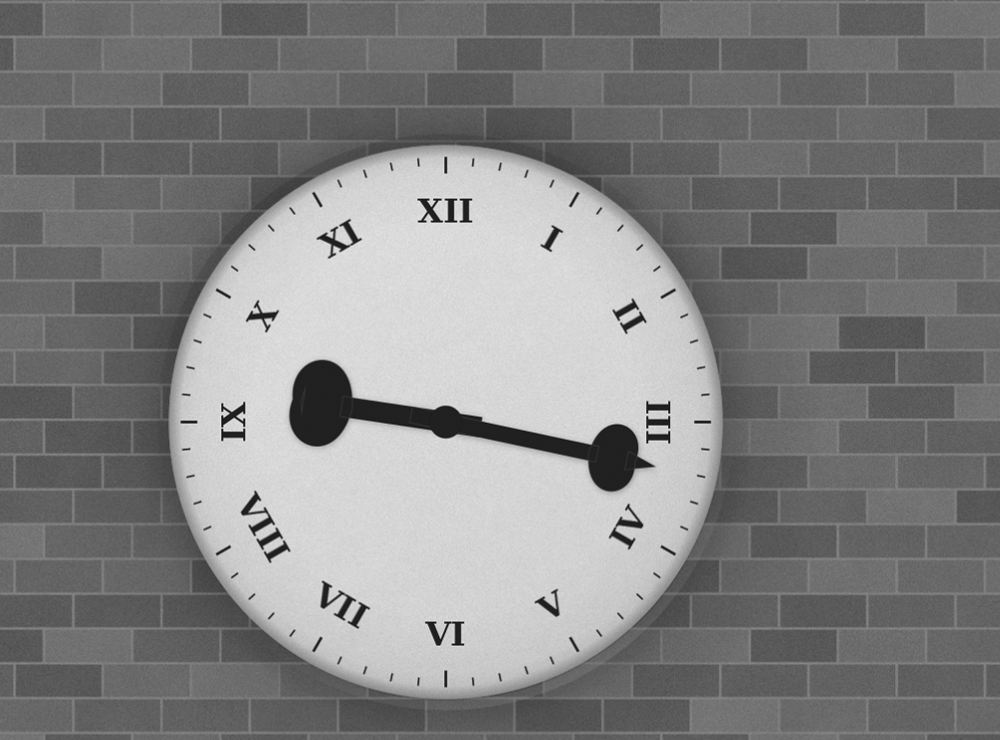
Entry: 9:17
